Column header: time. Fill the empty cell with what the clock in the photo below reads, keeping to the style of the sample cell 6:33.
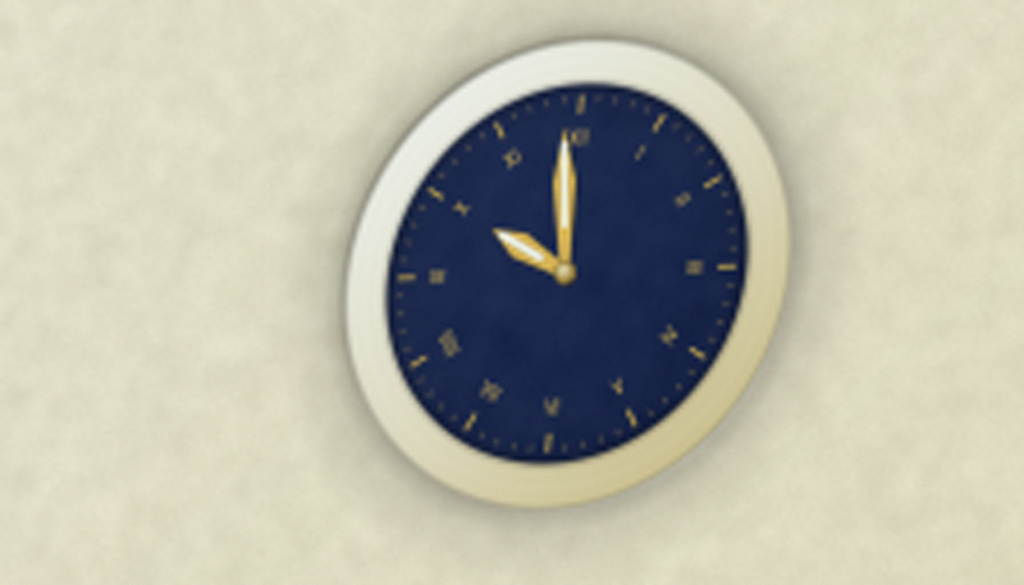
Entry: 9:59
